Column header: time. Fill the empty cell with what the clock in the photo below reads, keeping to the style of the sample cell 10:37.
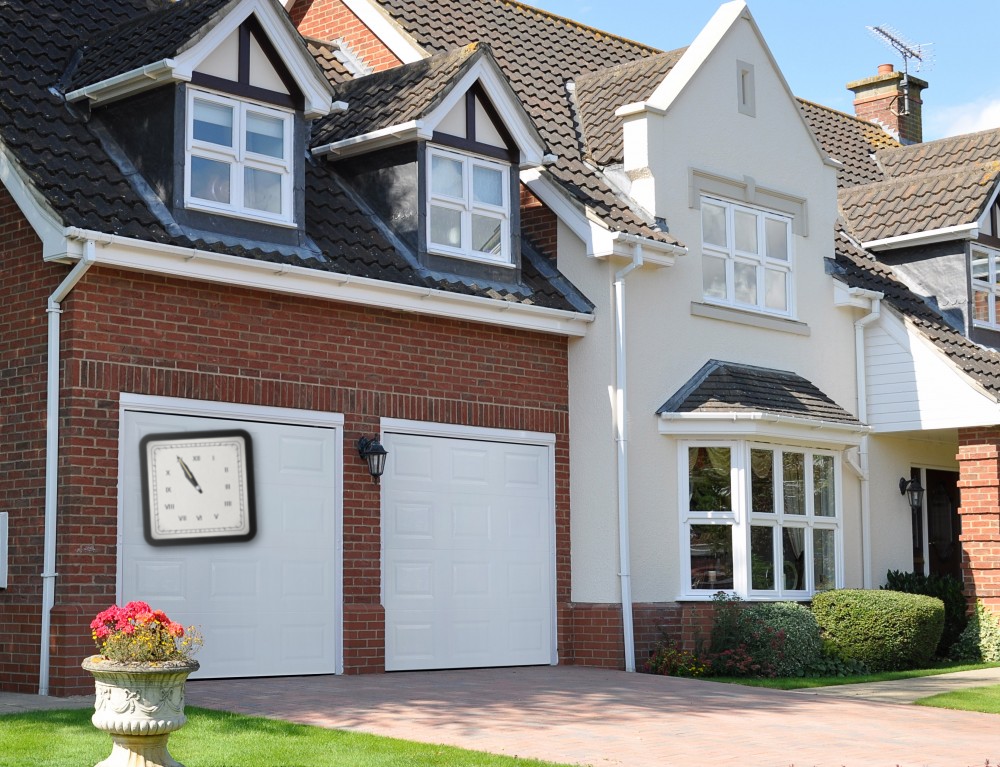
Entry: 10:55
